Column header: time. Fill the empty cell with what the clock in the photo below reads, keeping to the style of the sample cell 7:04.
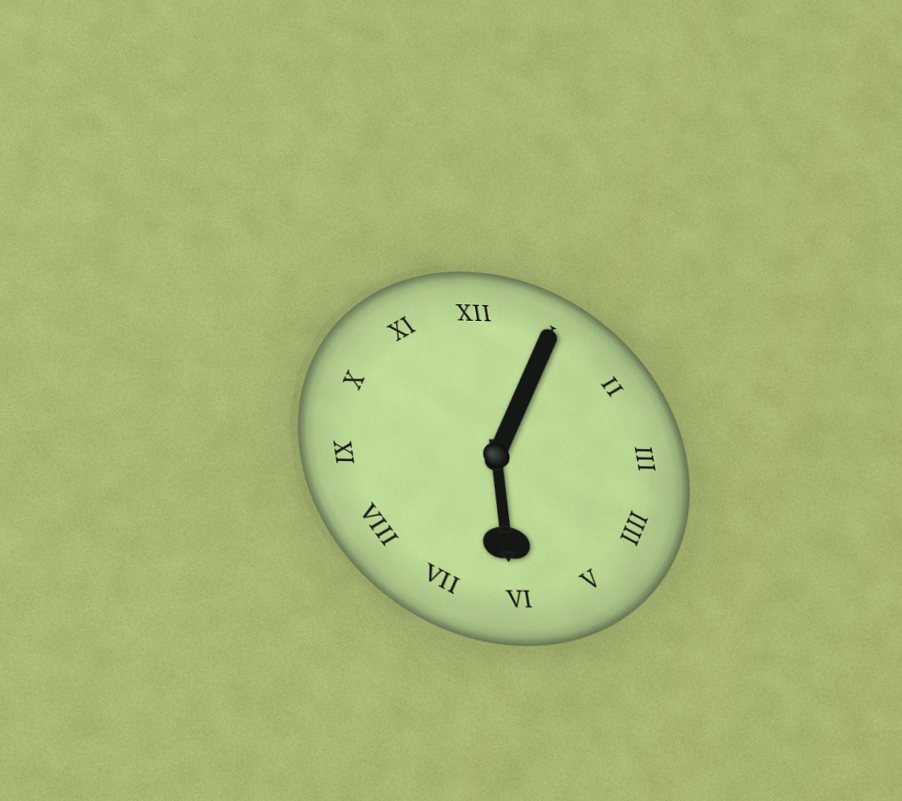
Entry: 6:05
